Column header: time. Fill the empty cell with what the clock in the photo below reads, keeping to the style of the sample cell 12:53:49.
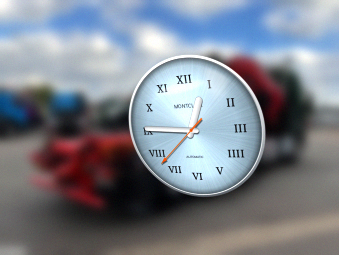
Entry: 12:45:38
